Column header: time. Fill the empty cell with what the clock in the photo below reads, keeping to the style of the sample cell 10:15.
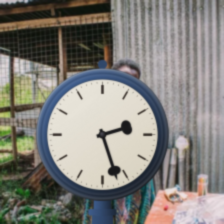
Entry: 2:27
